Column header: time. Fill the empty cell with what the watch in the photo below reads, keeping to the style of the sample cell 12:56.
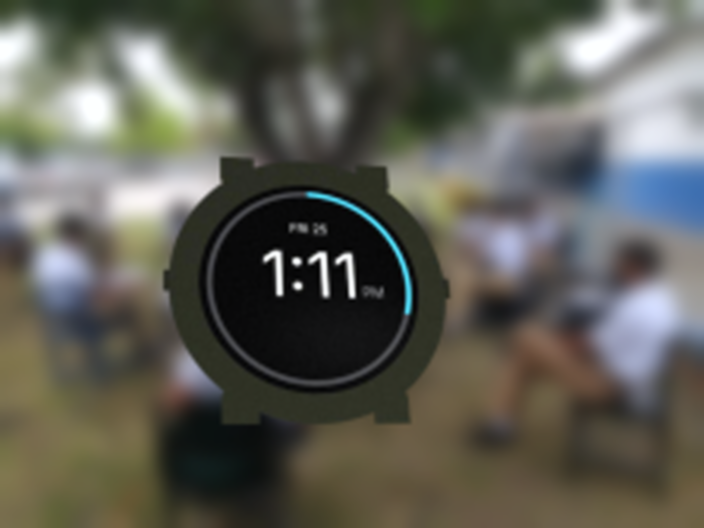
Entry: 1:11
